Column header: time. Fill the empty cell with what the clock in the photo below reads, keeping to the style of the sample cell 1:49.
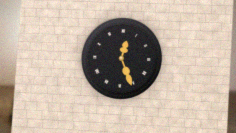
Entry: 12:26
